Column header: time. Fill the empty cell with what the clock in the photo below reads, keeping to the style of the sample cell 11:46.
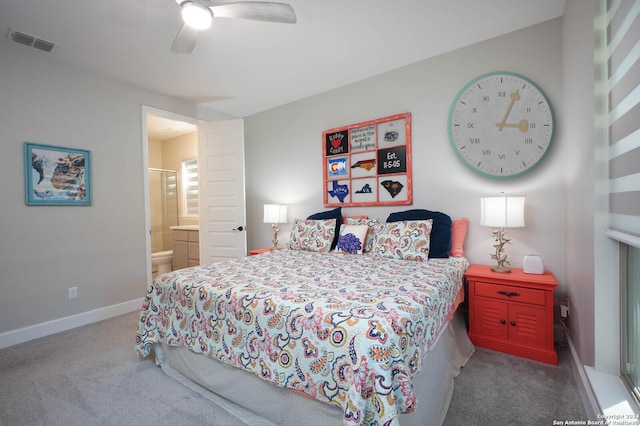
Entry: 3:04
